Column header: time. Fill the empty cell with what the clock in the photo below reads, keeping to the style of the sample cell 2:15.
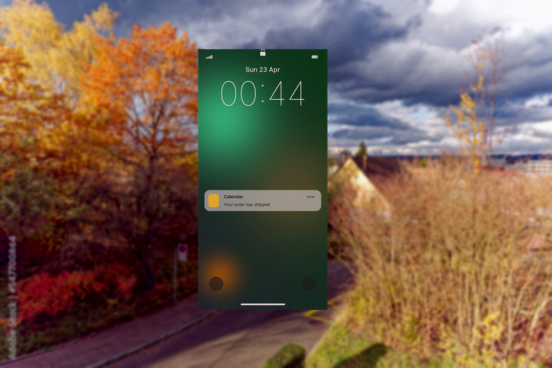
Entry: 0:44
